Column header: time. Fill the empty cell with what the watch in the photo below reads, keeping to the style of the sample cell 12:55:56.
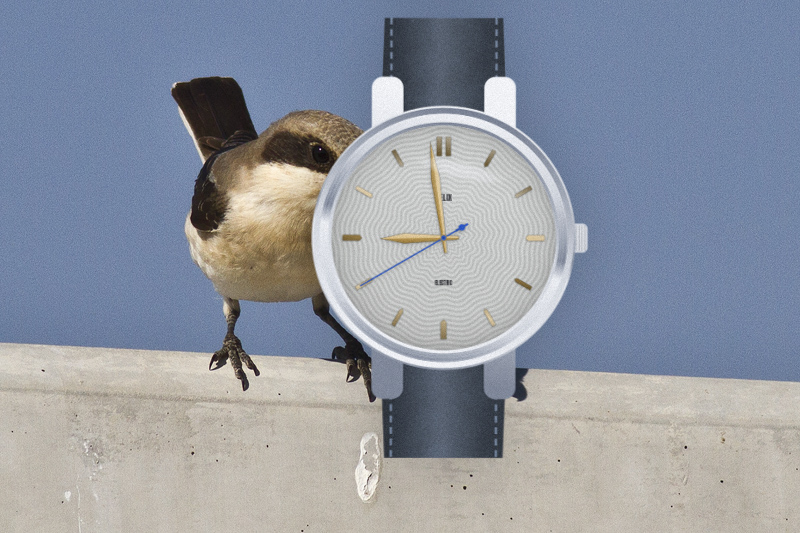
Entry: 8:58:40
